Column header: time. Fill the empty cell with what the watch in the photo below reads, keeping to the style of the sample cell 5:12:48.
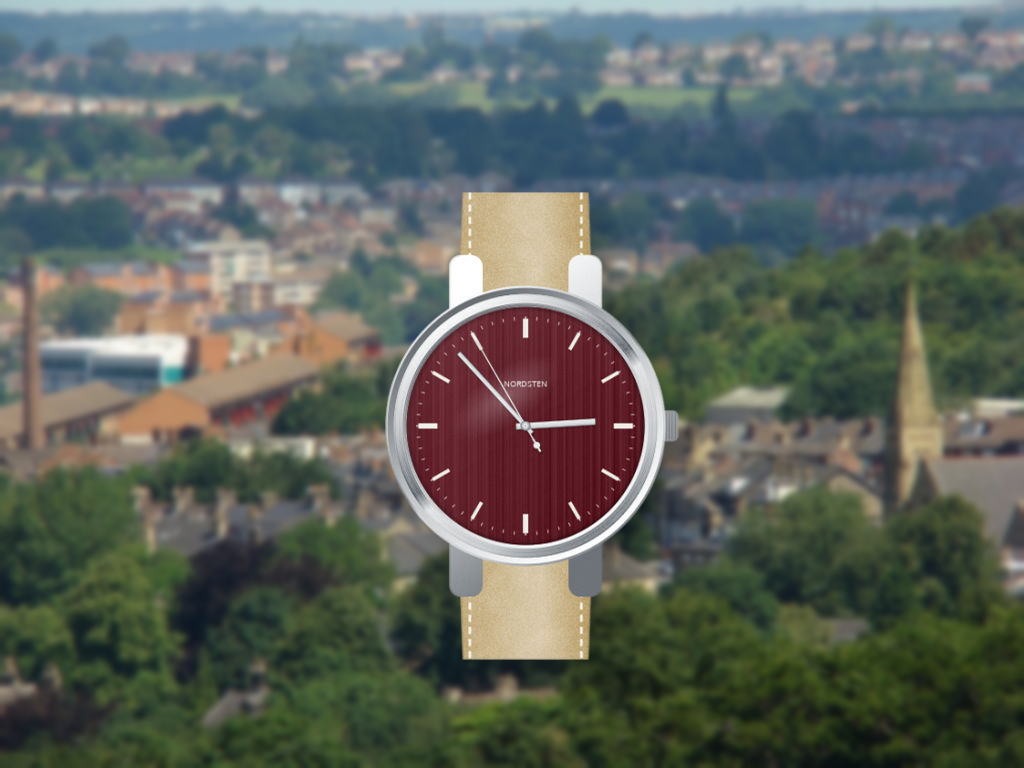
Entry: 2:52:55
